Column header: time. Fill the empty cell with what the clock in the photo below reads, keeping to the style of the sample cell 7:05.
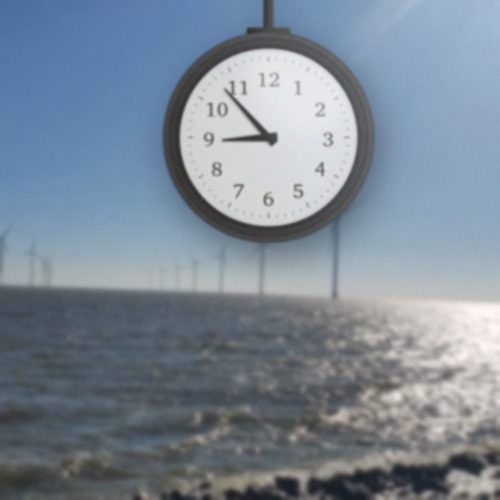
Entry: 8:53
